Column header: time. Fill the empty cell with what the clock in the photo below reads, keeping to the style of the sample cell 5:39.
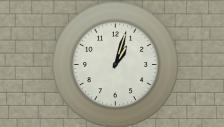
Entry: 1:03
